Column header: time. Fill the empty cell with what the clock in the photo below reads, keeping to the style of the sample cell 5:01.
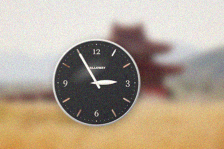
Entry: 2:55
